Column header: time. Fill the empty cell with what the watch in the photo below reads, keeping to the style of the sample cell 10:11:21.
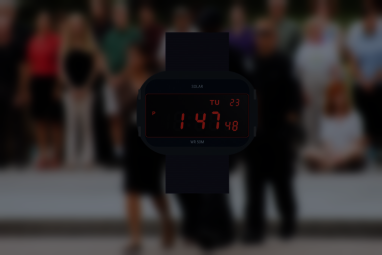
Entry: 1:47:48
